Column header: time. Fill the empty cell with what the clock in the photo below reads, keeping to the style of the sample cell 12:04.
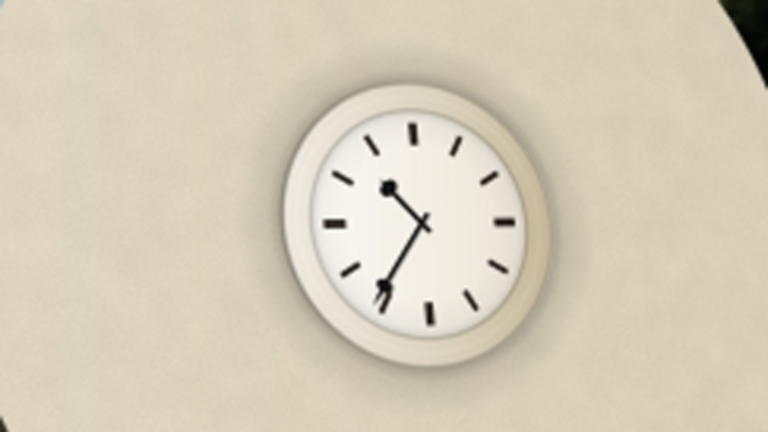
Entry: 10:36
